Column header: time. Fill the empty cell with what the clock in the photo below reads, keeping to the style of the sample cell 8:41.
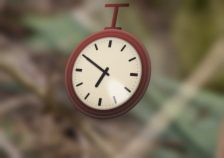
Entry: 6:50
